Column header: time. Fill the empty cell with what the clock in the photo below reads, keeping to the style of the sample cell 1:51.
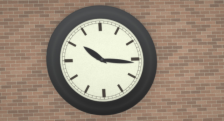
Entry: 10:16
